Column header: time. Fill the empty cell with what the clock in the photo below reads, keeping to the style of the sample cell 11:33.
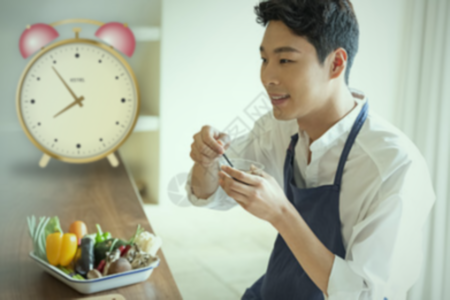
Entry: 7:54
